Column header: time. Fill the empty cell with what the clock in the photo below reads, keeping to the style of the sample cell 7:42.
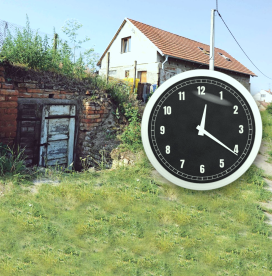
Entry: 12:21
